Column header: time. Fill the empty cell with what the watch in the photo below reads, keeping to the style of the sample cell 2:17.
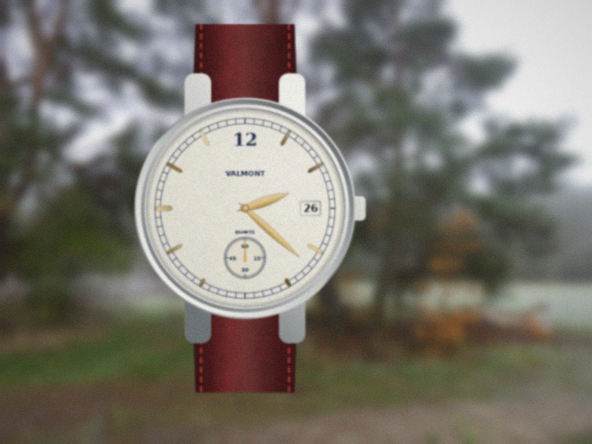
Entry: 2:22
